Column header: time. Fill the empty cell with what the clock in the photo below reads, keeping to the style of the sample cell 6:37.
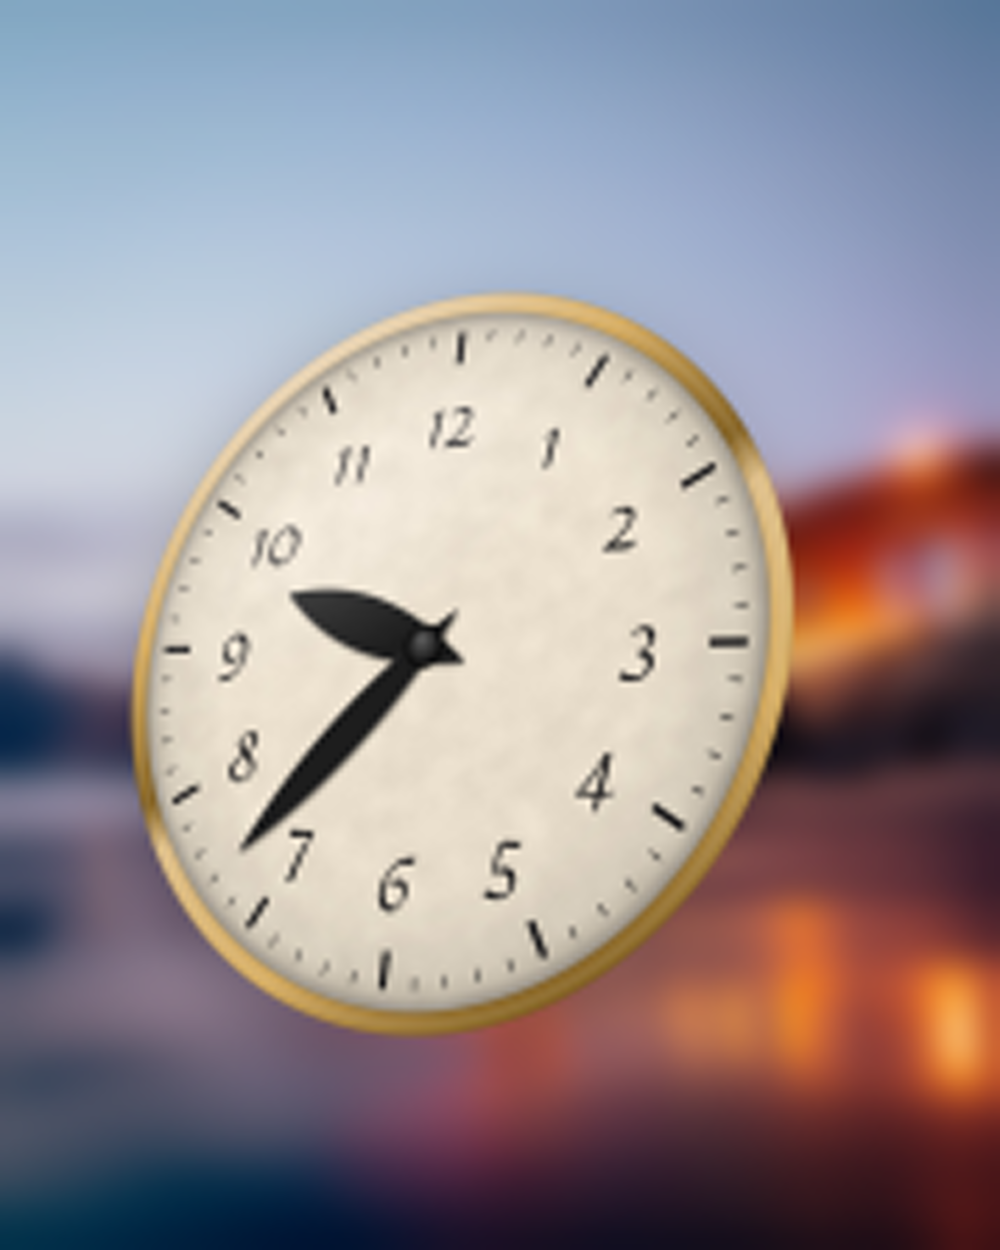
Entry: 9:37
